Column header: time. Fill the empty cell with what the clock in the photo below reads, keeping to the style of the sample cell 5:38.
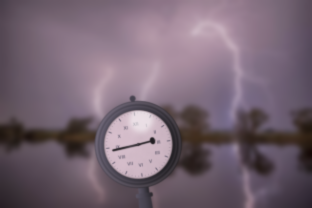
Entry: 2:44
